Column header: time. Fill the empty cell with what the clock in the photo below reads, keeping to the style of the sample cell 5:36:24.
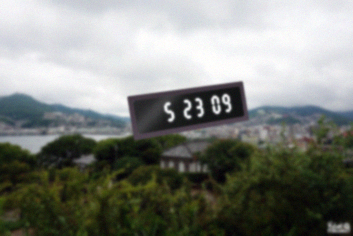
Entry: 5:23:09
